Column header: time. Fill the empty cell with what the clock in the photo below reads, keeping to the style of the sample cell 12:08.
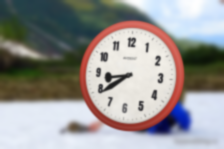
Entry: 8:39
